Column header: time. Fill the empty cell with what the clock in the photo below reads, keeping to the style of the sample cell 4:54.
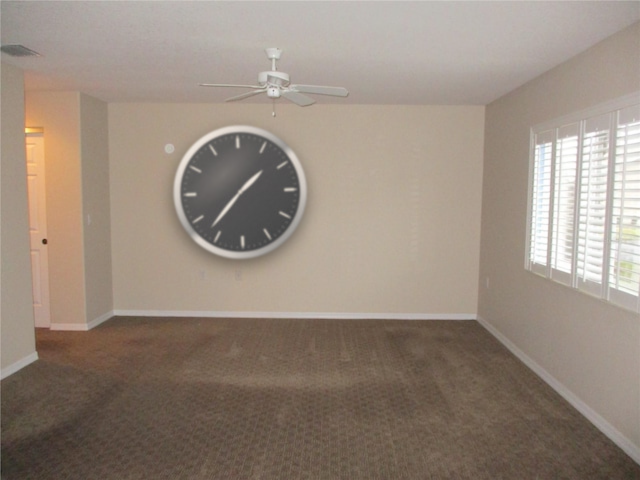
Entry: 1:37
